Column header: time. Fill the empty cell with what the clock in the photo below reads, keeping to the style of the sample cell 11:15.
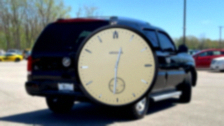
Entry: 12:31
